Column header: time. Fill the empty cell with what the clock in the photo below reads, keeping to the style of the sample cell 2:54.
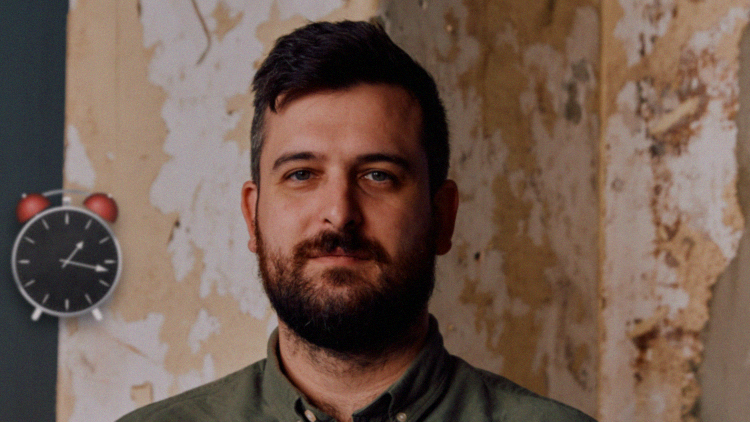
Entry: 1:17
